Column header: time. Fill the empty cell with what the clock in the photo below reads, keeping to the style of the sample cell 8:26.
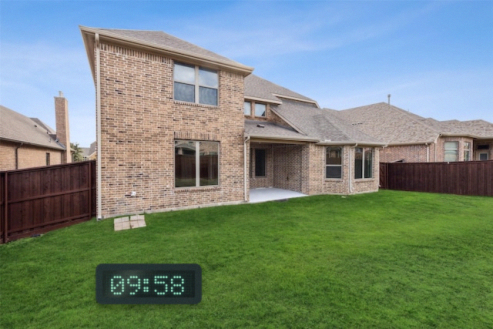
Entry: 9:58
